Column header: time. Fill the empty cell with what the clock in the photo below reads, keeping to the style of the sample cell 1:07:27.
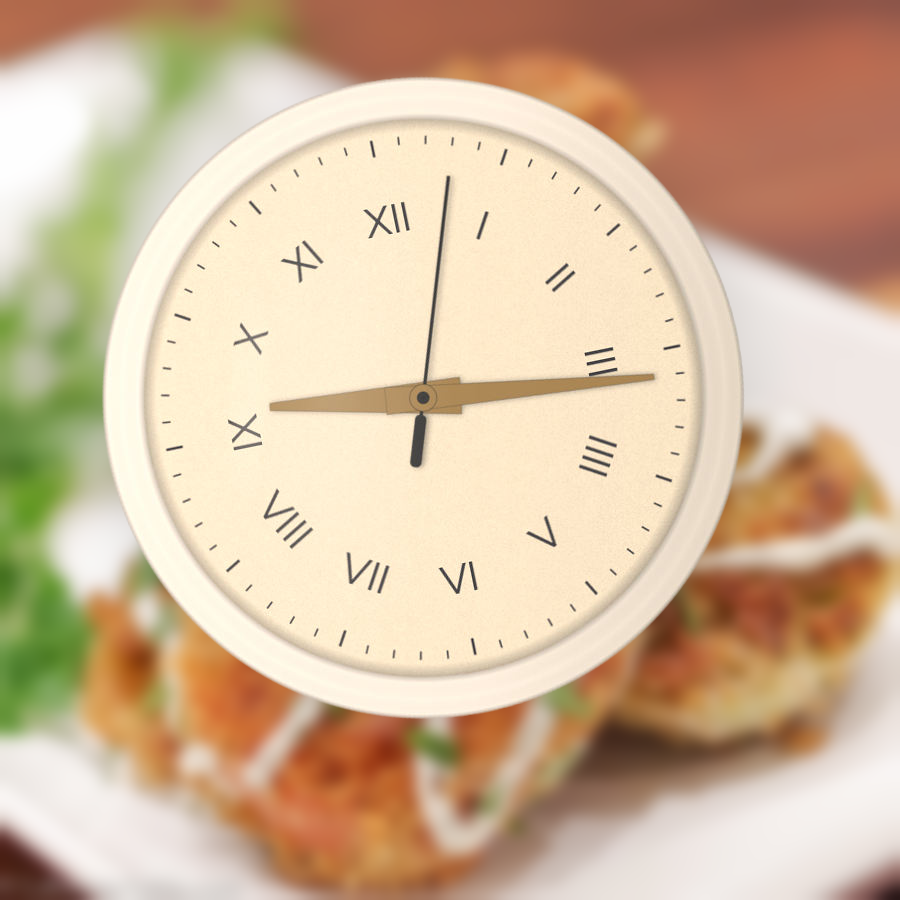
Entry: 9:16:03
